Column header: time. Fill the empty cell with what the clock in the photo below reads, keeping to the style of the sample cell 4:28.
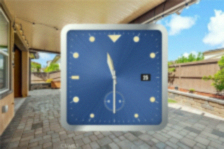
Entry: 11:30
